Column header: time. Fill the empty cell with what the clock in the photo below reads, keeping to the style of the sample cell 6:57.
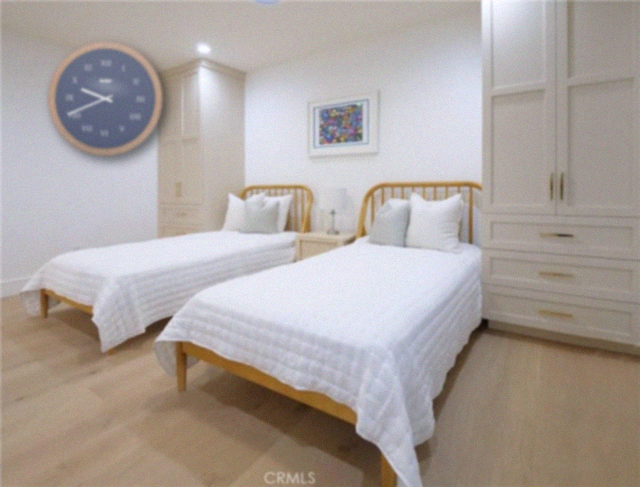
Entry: 9:41
